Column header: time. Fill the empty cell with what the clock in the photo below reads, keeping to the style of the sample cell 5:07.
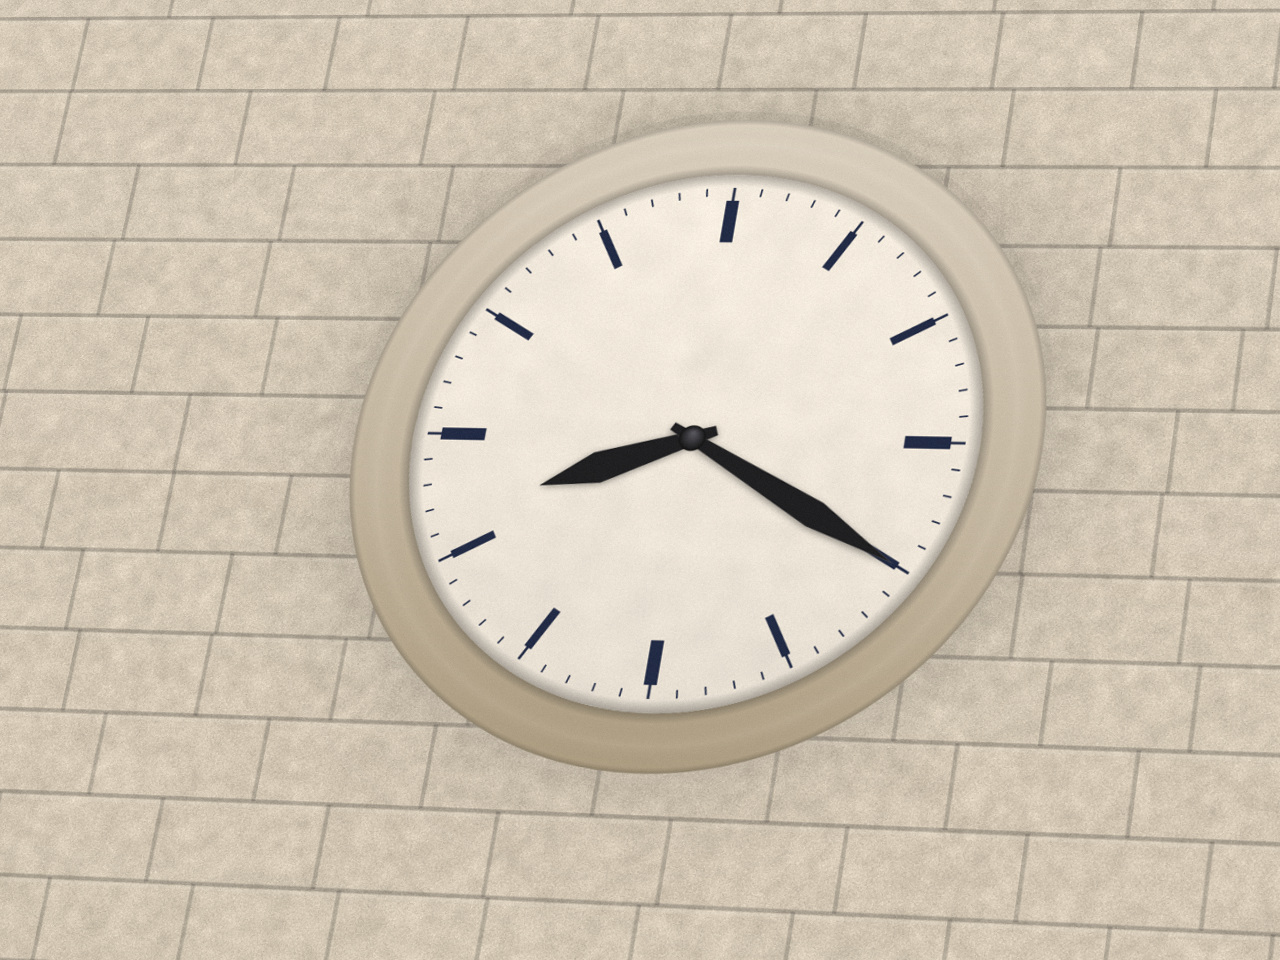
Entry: 8:20
